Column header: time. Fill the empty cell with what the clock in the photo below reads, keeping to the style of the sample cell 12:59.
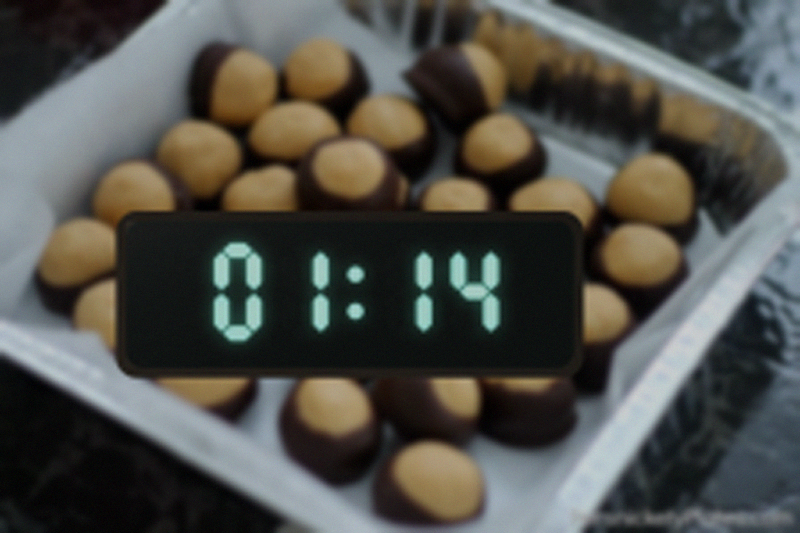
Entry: 1:14
